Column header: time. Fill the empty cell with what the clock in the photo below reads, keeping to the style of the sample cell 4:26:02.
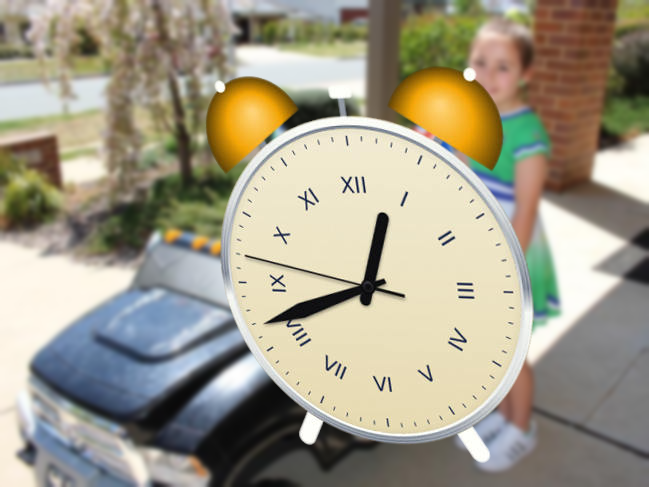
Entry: 12:41:47
